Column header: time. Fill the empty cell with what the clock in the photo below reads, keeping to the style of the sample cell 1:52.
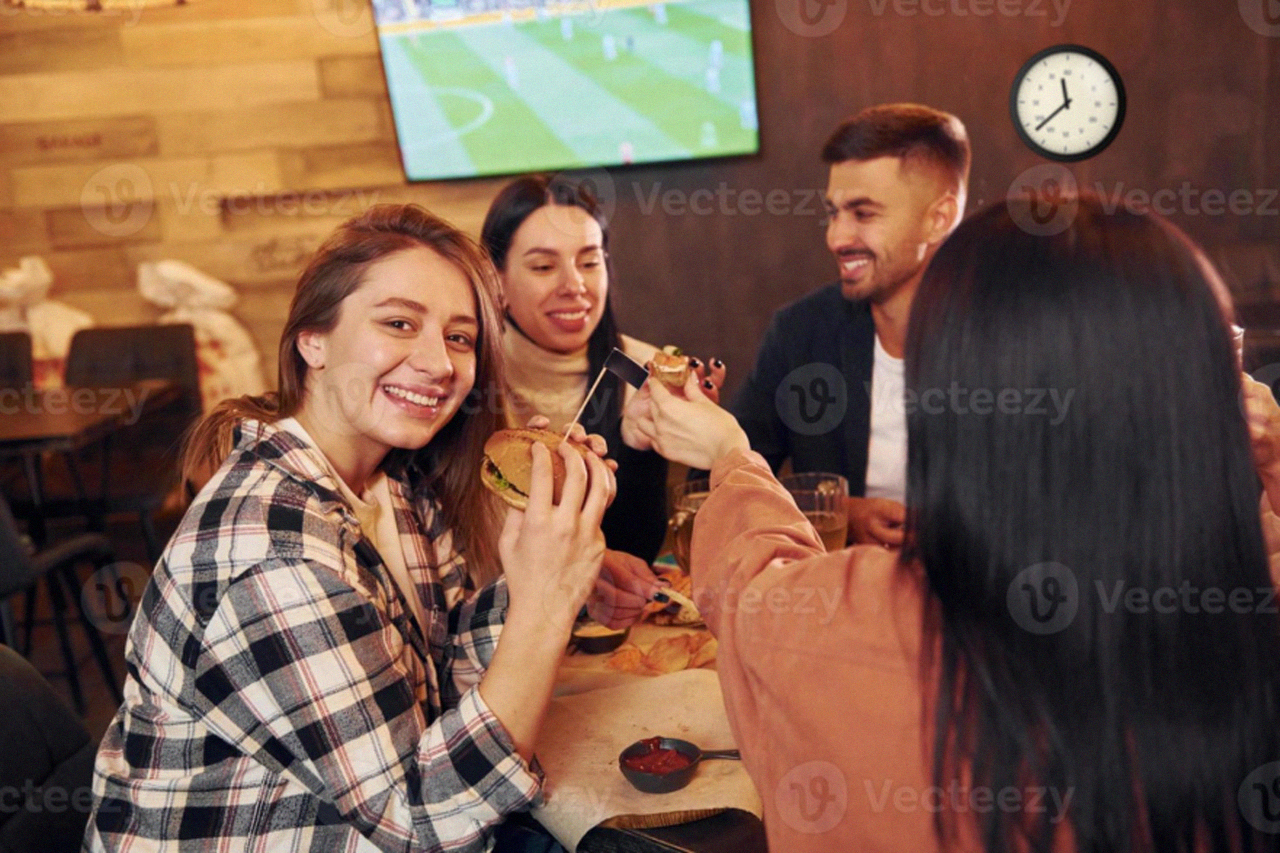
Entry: 11:38
